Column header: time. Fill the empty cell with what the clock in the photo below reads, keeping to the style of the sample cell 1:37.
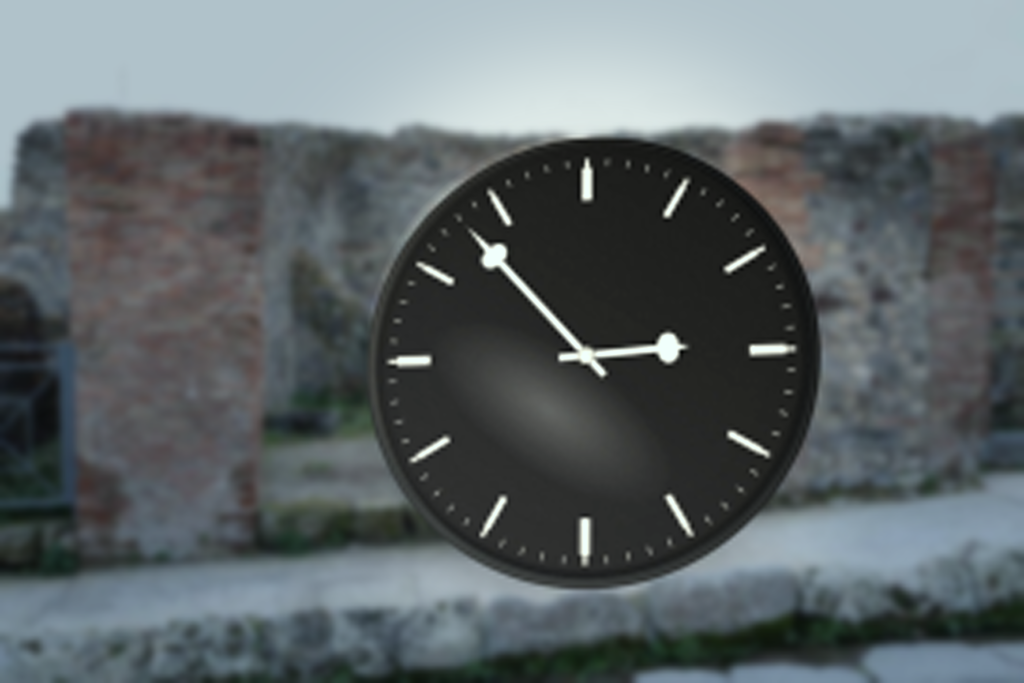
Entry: 2:53
